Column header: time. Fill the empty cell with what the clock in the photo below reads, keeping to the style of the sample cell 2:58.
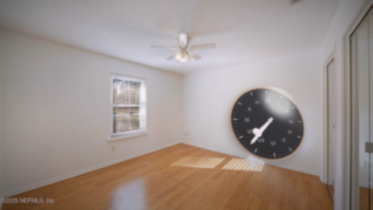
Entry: 7:37
